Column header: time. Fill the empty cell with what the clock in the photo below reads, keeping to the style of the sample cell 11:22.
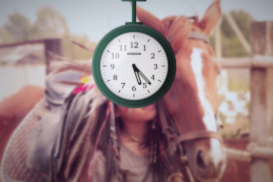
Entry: 5:23
